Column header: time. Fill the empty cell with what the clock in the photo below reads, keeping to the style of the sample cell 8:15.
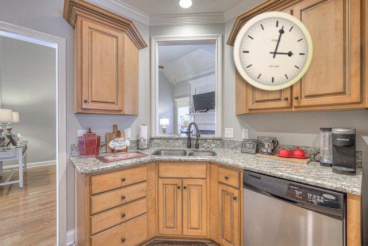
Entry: 3:02
